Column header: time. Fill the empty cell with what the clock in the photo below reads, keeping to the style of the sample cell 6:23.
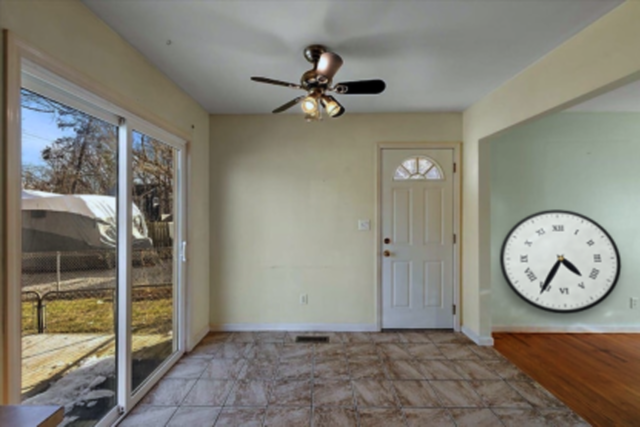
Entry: 4:35
